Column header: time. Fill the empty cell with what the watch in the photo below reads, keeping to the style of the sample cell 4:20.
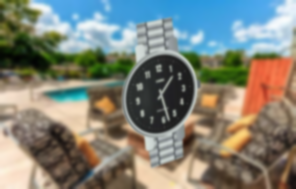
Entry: 1:28
